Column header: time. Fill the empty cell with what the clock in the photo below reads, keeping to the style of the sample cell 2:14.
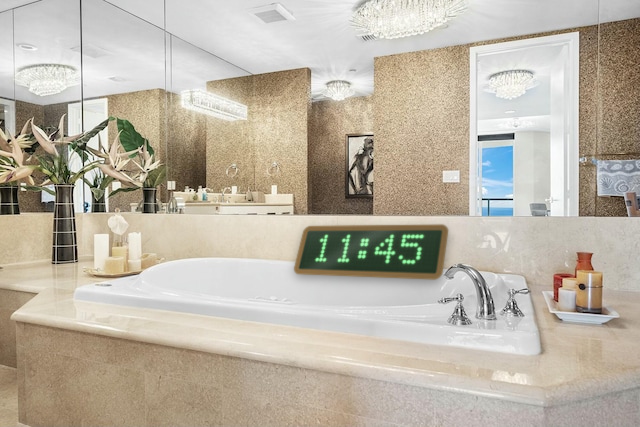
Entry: 11:45
